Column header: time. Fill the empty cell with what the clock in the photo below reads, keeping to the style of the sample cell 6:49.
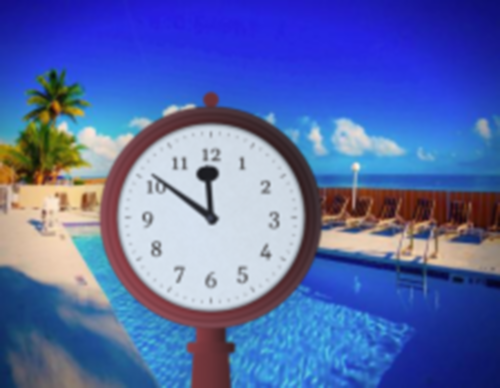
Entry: 11:51
